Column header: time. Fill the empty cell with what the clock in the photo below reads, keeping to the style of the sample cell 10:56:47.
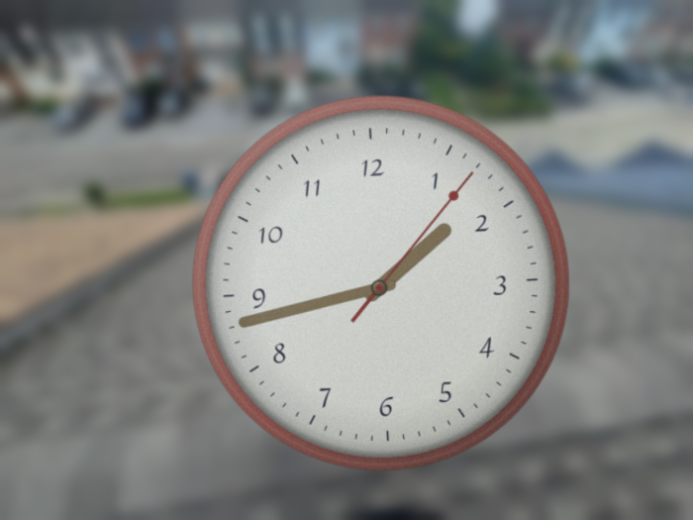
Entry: 1:43:07
